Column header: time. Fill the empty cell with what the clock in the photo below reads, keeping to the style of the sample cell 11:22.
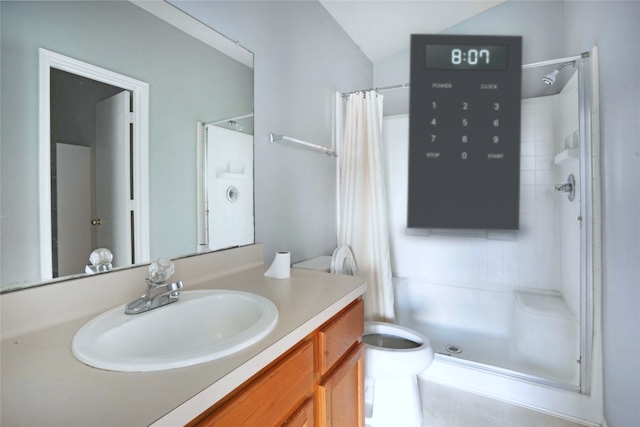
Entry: 8:07
